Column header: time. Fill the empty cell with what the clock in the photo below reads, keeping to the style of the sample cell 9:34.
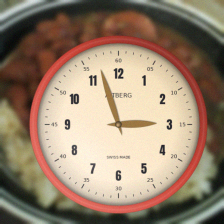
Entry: 2:57
